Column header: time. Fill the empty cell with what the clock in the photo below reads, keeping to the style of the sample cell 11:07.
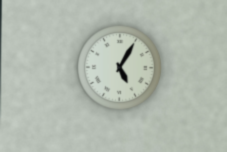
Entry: 5:05
